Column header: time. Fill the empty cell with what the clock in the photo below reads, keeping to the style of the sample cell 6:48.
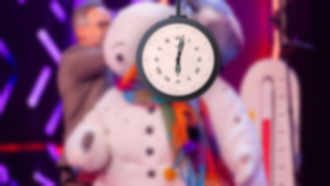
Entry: 6:02
